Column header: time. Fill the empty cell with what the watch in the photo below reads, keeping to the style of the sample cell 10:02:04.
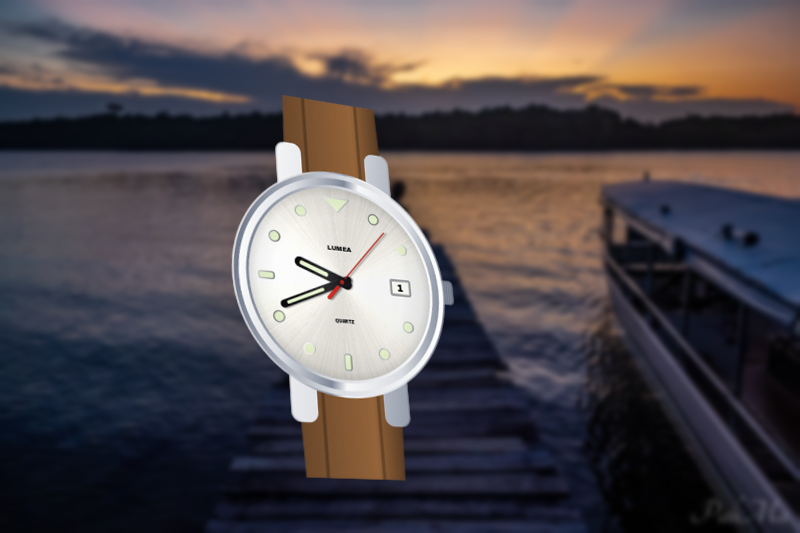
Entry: 9:41:07
